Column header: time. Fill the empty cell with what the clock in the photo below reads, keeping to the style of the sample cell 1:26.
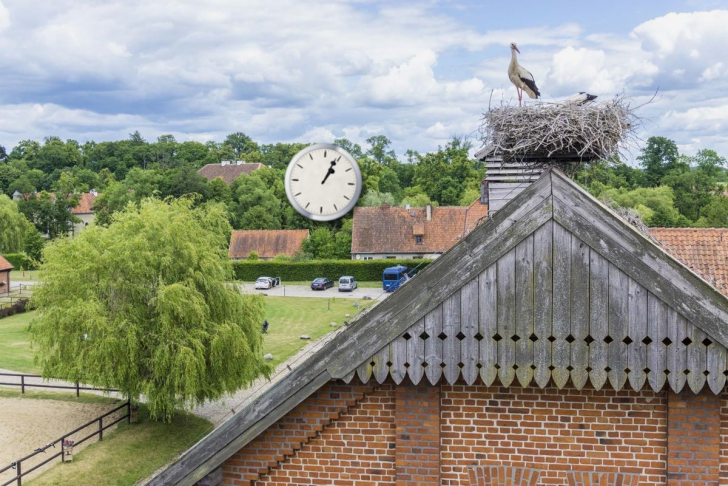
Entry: 1:04
